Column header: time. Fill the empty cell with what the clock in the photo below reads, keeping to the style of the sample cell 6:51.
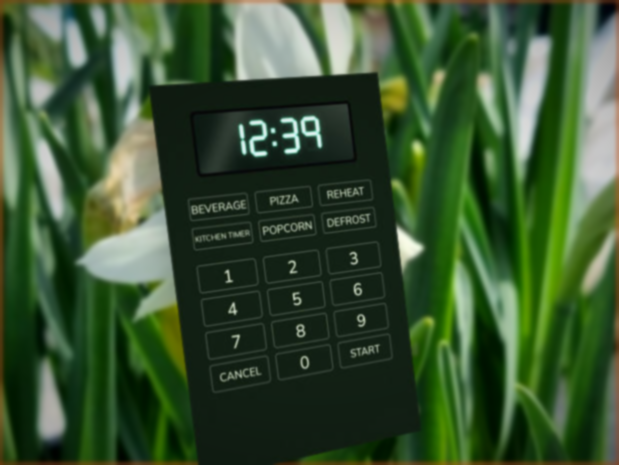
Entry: 12:39
